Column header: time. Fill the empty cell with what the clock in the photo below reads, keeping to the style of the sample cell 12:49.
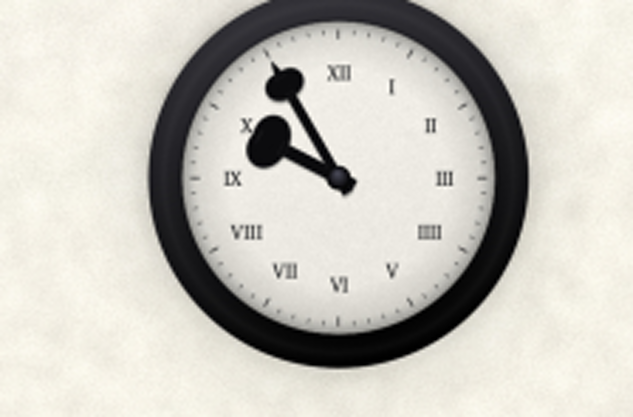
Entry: 9:55
